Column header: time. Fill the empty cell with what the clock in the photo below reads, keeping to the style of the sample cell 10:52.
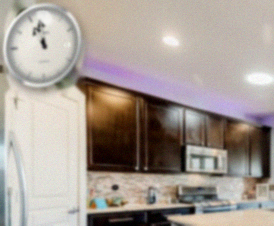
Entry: 10:58
